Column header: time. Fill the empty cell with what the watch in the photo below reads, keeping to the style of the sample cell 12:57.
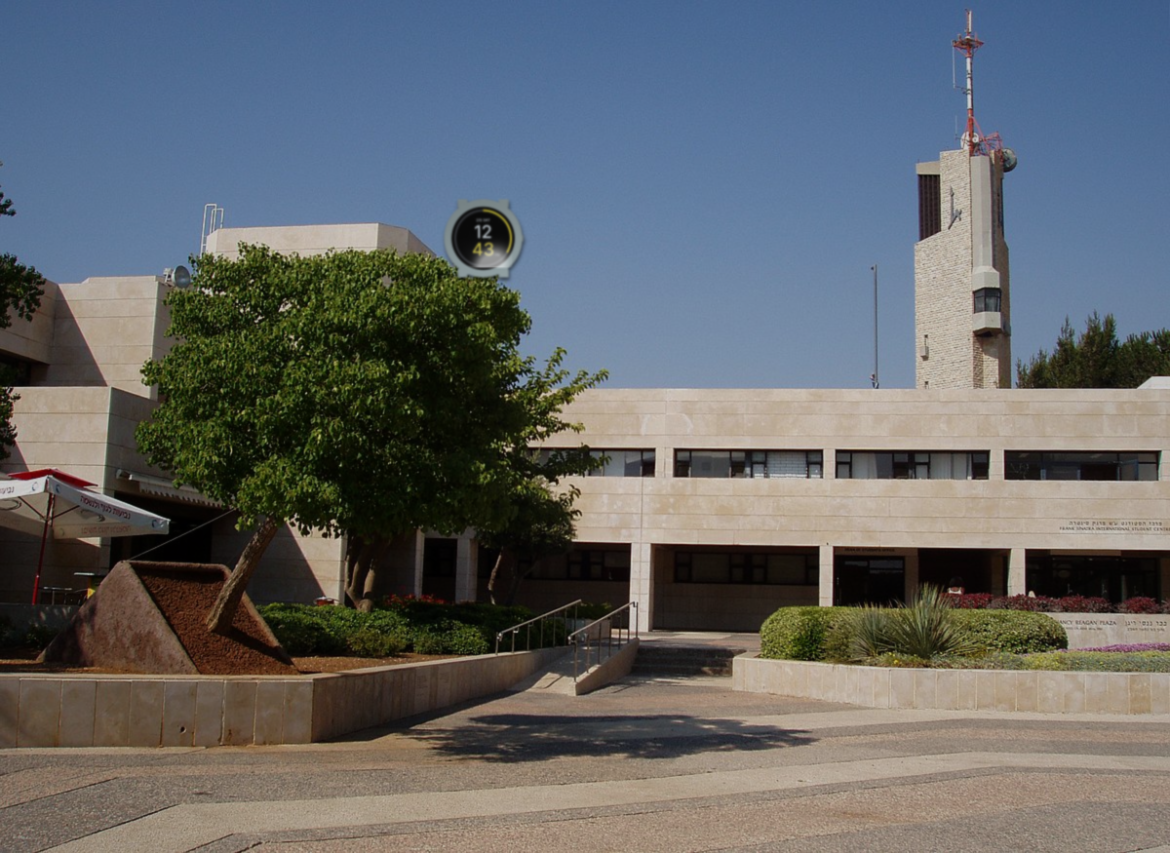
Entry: 12:43
